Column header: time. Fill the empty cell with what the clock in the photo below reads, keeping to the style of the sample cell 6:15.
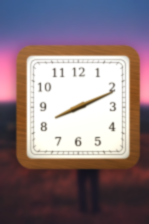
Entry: 8:11
